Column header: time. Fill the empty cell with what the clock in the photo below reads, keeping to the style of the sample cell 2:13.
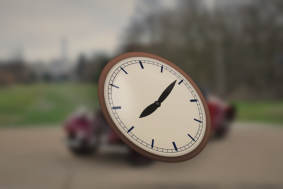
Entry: 8:09
